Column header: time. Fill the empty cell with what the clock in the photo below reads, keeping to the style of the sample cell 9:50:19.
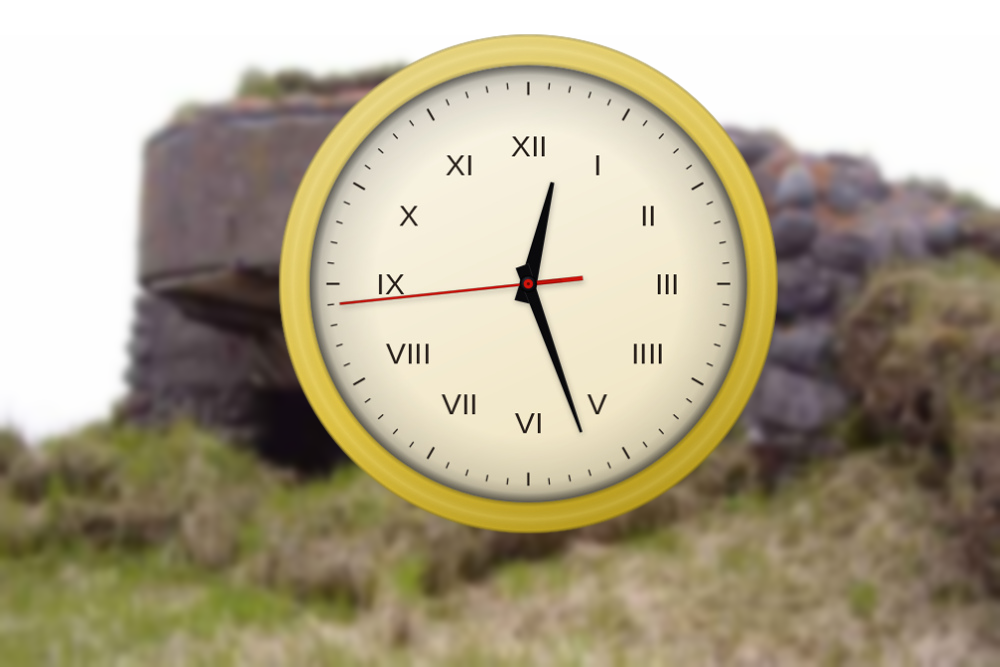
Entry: 12:26:44
